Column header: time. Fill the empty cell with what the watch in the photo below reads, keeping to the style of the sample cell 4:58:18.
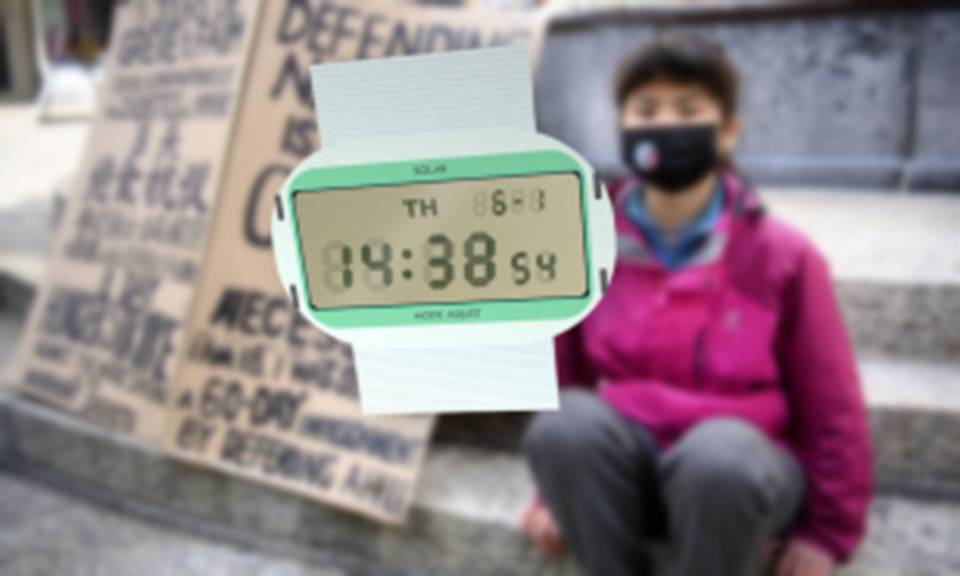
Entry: 14:38:54
